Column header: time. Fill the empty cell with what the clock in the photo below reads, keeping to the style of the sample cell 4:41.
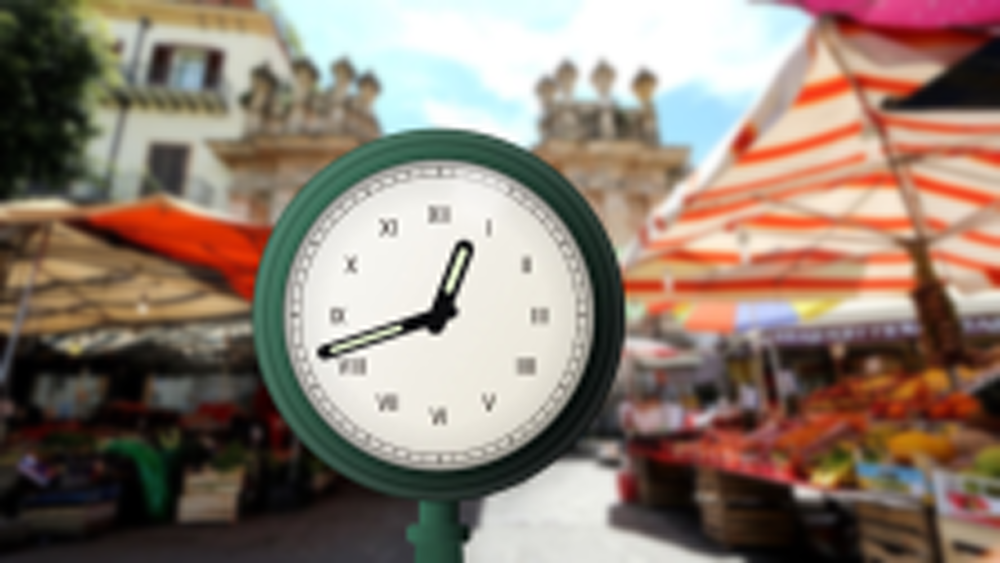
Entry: 12:42
